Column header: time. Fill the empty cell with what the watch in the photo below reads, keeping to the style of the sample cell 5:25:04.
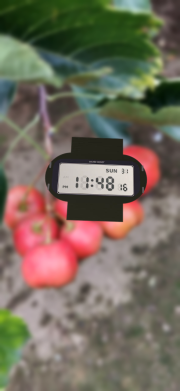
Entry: 11:48:16
